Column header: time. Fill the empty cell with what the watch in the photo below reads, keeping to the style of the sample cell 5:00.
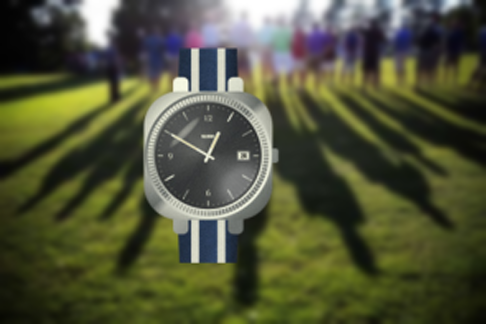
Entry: 12:50
